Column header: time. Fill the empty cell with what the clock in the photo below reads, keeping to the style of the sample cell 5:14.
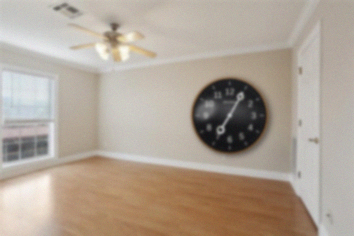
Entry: 7:05
